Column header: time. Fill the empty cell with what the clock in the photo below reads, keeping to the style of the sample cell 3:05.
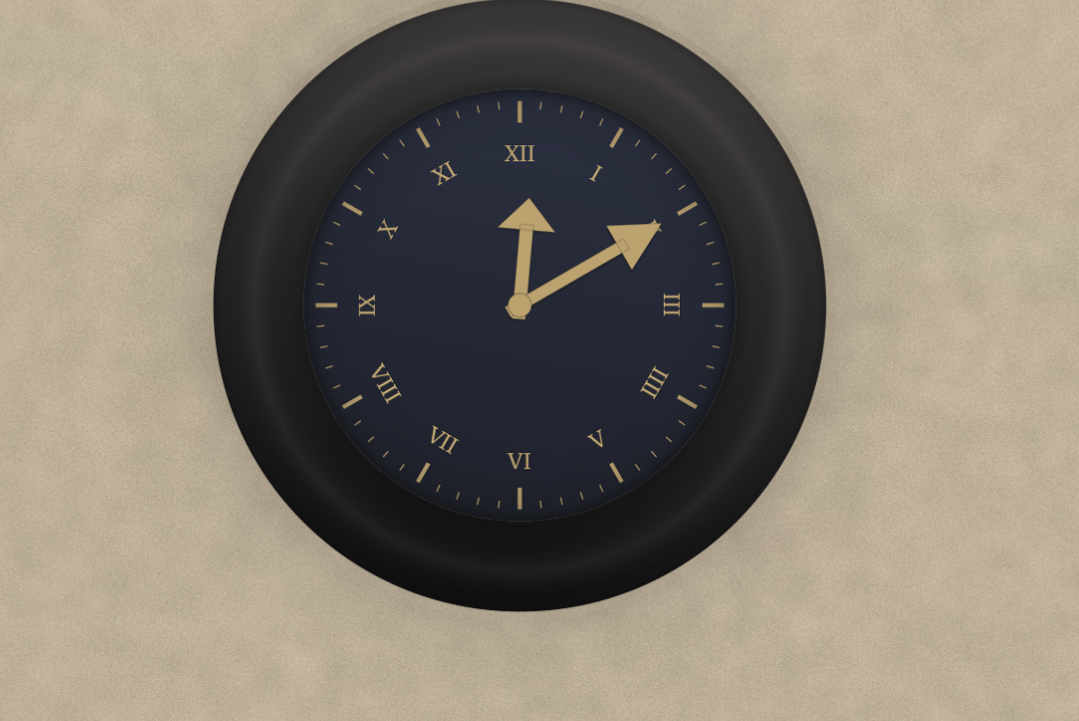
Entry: 12:10
